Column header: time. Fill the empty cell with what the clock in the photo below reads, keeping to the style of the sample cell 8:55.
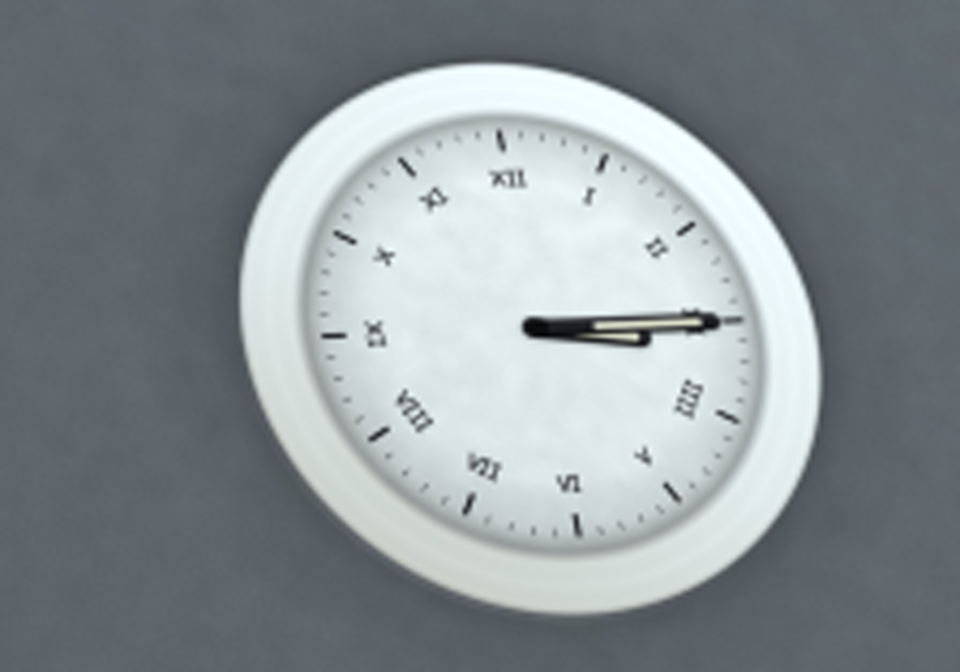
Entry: 3:15
